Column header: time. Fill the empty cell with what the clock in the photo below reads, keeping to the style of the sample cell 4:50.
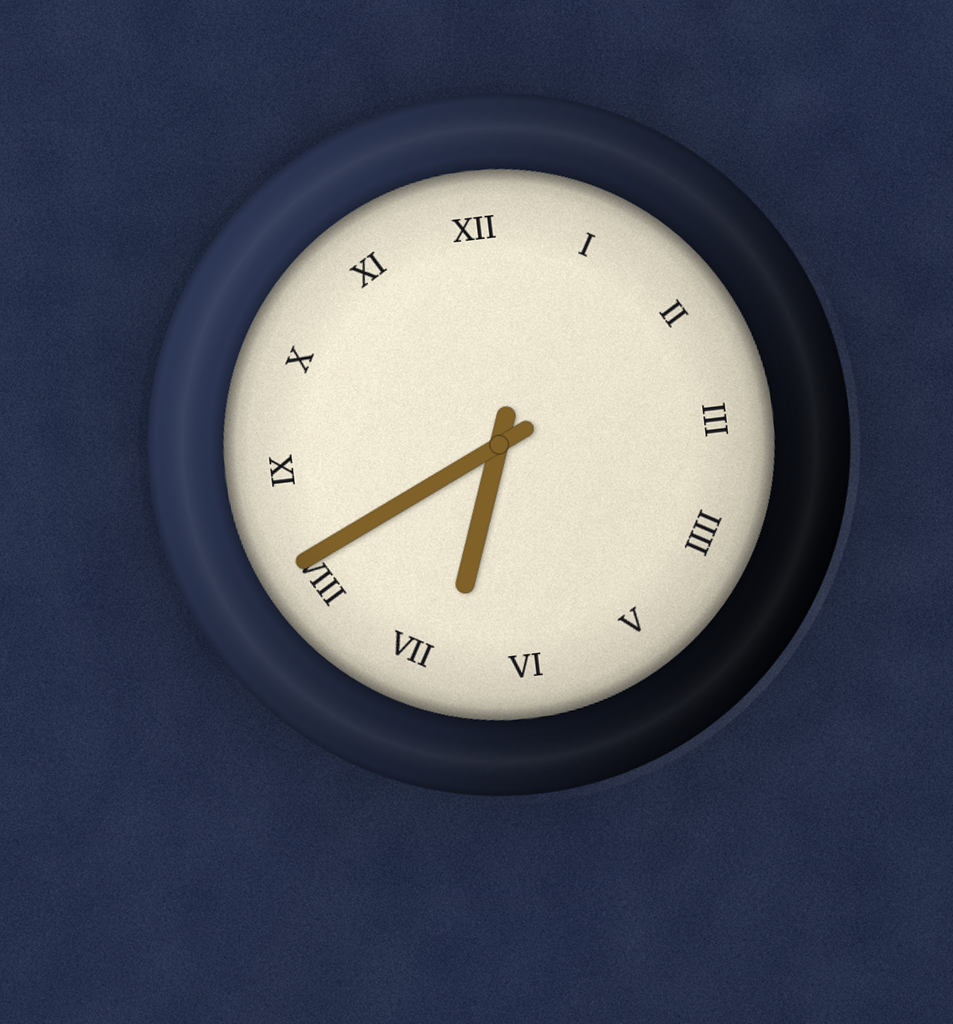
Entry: 6:41
